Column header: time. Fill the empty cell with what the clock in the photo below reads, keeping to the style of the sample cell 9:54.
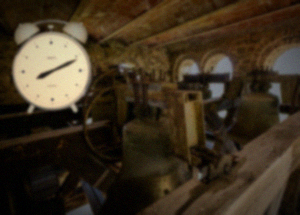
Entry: 8:11
